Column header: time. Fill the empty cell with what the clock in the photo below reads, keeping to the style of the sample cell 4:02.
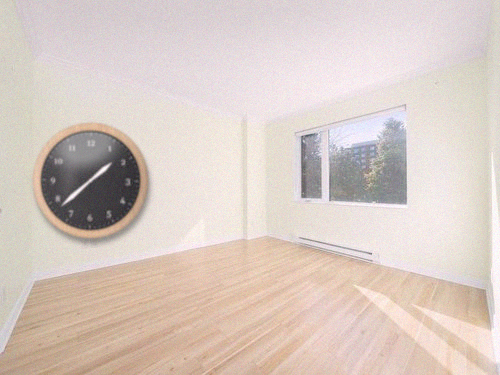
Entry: 1:38
